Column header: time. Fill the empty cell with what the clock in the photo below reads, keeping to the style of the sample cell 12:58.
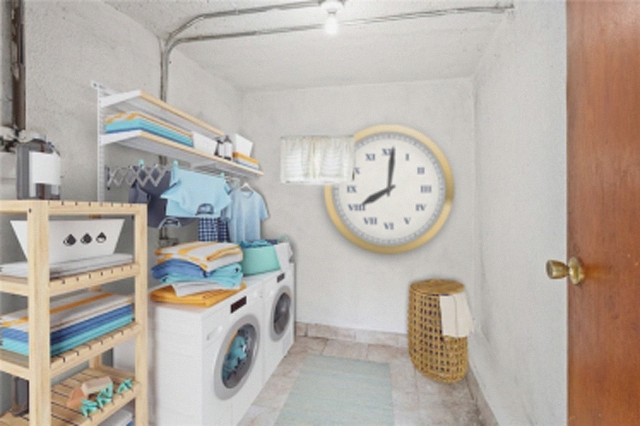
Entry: 8:01
